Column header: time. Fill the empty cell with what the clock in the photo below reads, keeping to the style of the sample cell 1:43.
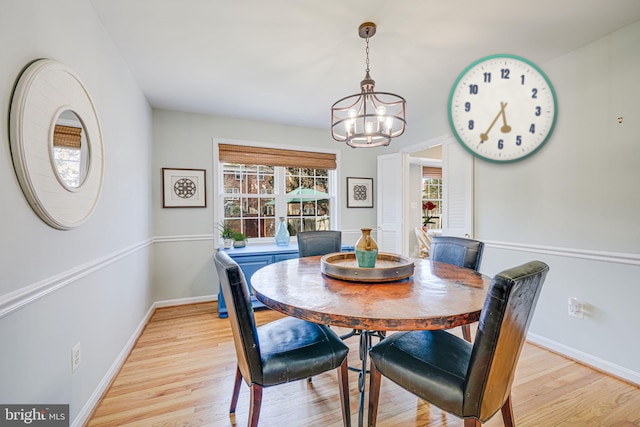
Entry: 5:35
